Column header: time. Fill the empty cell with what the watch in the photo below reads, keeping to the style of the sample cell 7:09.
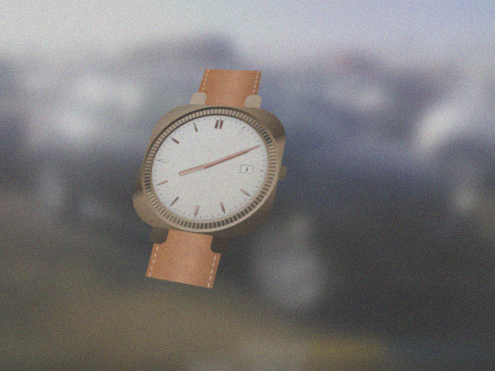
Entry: 8:10
